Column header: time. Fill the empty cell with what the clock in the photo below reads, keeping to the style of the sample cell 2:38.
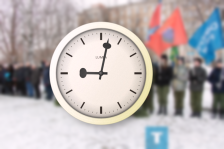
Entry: 9:02
